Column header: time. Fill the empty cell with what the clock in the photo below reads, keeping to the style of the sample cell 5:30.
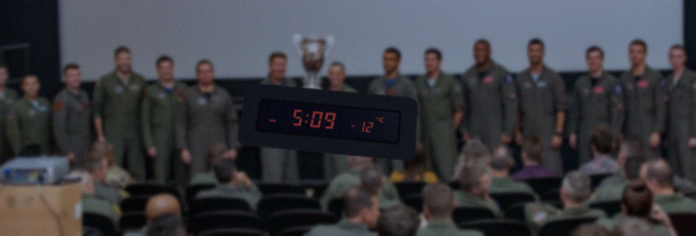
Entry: 5:09
